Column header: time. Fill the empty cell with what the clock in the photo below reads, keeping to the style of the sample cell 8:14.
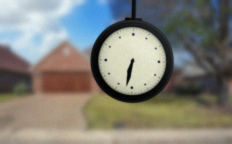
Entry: 6:32
